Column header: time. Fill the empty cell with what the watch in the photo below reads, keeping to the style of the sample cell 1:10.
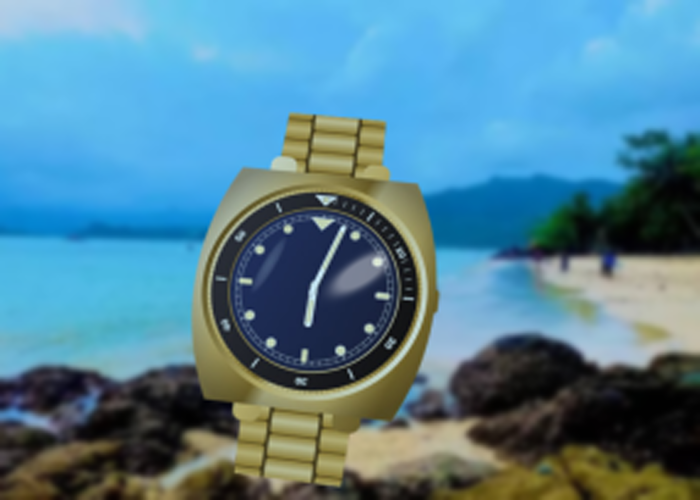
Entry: 6:03
